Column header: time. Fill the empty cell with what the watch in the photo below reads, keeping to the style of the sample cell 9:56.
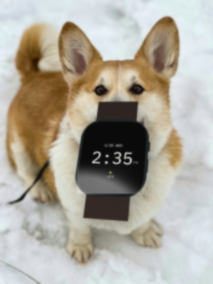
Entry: 2:35
